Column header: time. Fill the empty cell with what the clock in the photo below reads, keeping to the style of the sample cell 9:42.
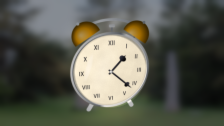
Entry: 1:22
